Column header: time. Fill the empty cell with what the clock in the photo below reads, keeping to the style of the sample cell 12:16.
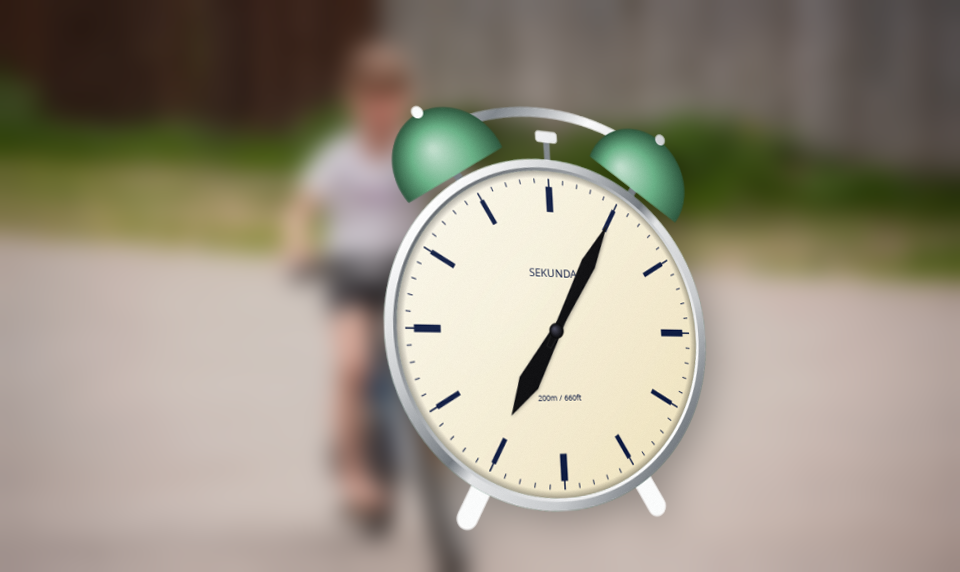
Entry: 7:05
